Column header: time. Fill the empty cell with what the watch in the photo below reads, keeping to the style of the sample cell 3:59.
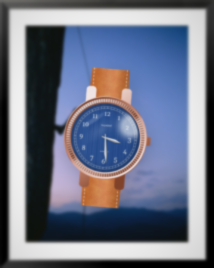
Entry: 3:29
